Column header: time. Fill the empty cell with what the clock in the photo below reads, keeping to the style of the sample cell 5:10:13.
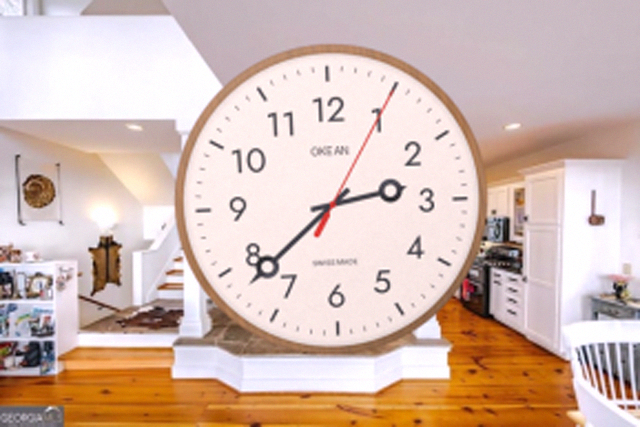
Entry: 2:38:05
